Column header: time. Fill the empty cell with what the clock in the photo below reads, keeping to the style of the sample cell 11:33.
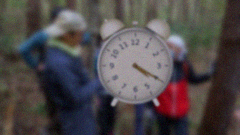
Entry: 4:20
